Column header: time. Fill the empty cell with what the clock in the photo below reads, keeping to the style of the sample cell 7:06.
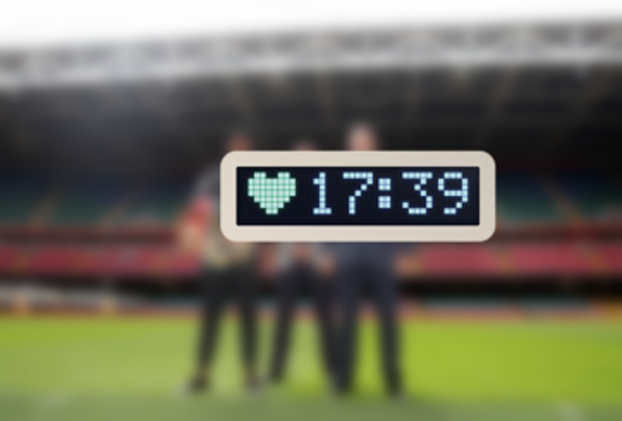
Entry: 17:39
